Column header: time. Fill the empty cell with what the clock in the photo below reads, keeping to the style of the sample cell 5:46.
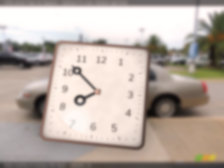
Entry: 7:52
